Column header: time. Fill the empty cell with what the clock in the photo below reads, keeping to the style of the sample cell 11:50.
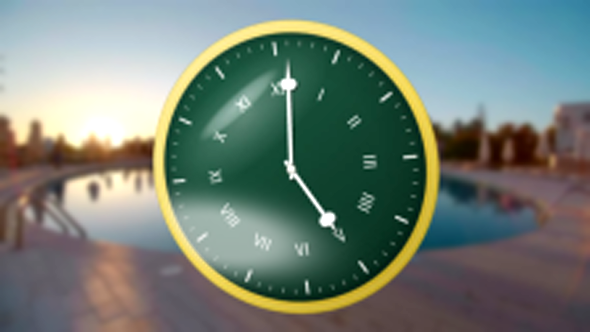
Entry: 5:01
